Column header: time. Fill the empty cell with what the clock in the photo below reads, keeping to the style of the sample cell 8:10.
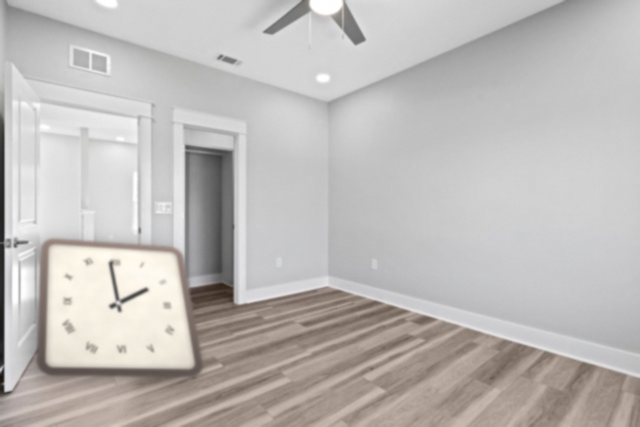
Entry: 1:59
